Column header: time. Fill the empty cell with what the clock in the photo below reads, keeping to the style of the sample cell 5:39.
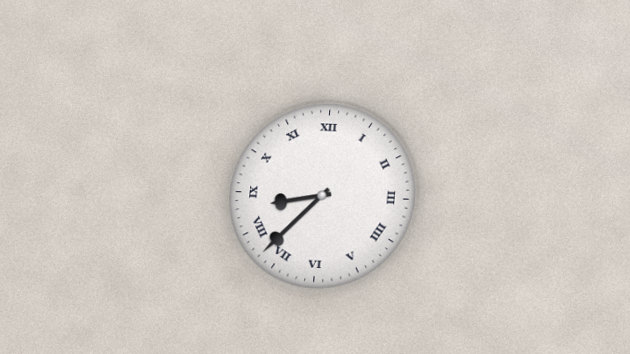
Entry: 8:37
